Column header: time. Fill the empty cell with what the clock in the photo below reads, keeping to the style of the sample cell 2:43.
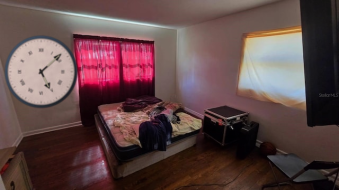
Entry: 5:08
